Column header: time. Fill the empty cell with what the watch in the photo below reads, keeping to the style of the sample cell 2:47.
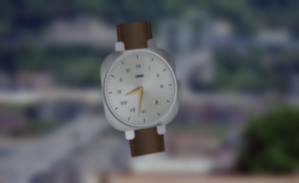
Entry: 8:32
